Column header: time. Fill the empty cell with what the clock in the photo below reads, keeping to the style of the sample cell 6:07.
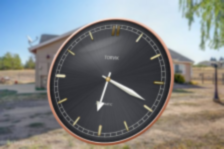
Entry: 6:19
